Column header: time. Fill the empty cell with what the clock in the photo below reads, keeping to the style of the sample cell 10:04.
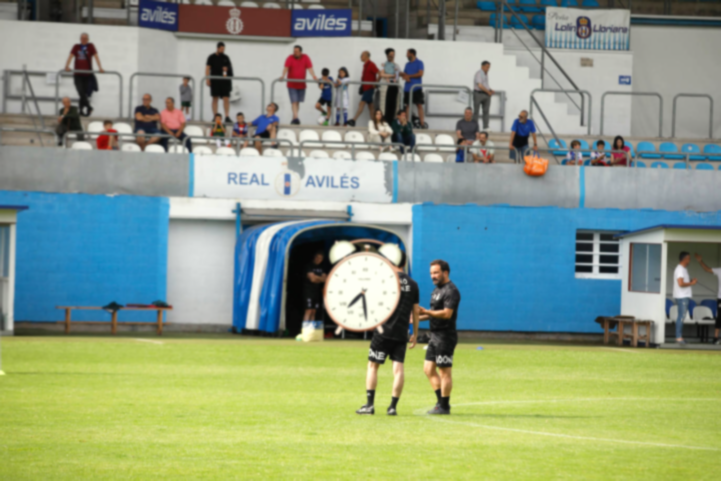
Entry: 7:28
